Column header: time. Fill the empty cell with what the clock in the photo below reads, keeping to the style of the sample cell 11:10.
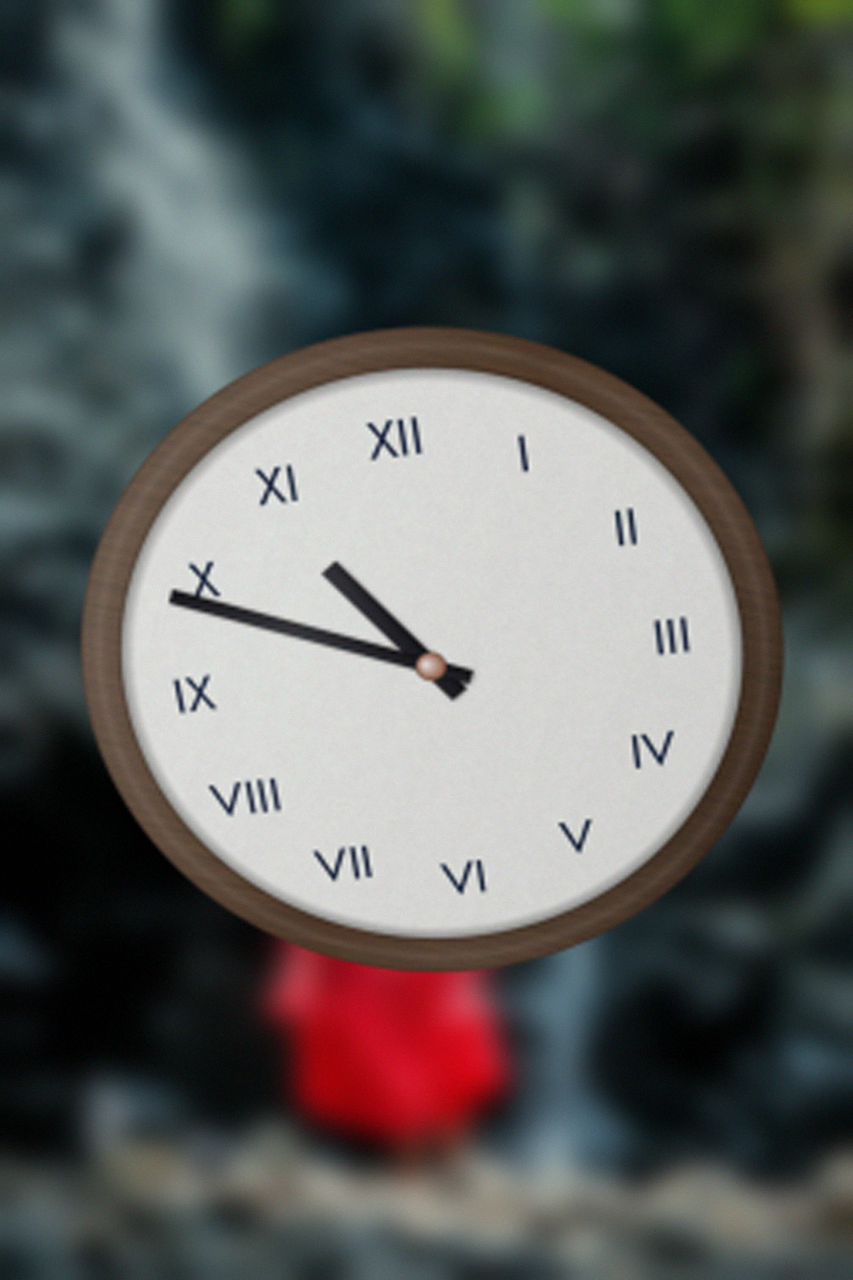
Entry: 10:49
